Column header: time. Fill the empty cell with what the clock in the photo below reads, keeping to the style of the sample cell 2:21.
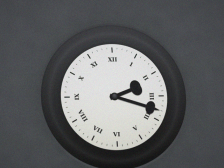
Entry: 2:18
